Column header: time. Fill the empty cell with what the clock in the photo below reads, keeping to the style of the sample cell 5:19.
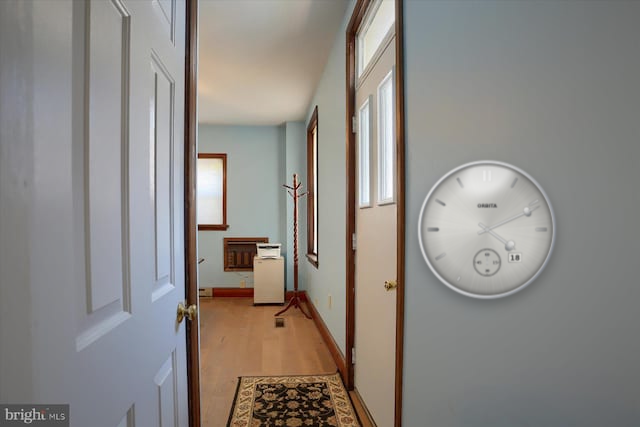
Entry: 4:11
